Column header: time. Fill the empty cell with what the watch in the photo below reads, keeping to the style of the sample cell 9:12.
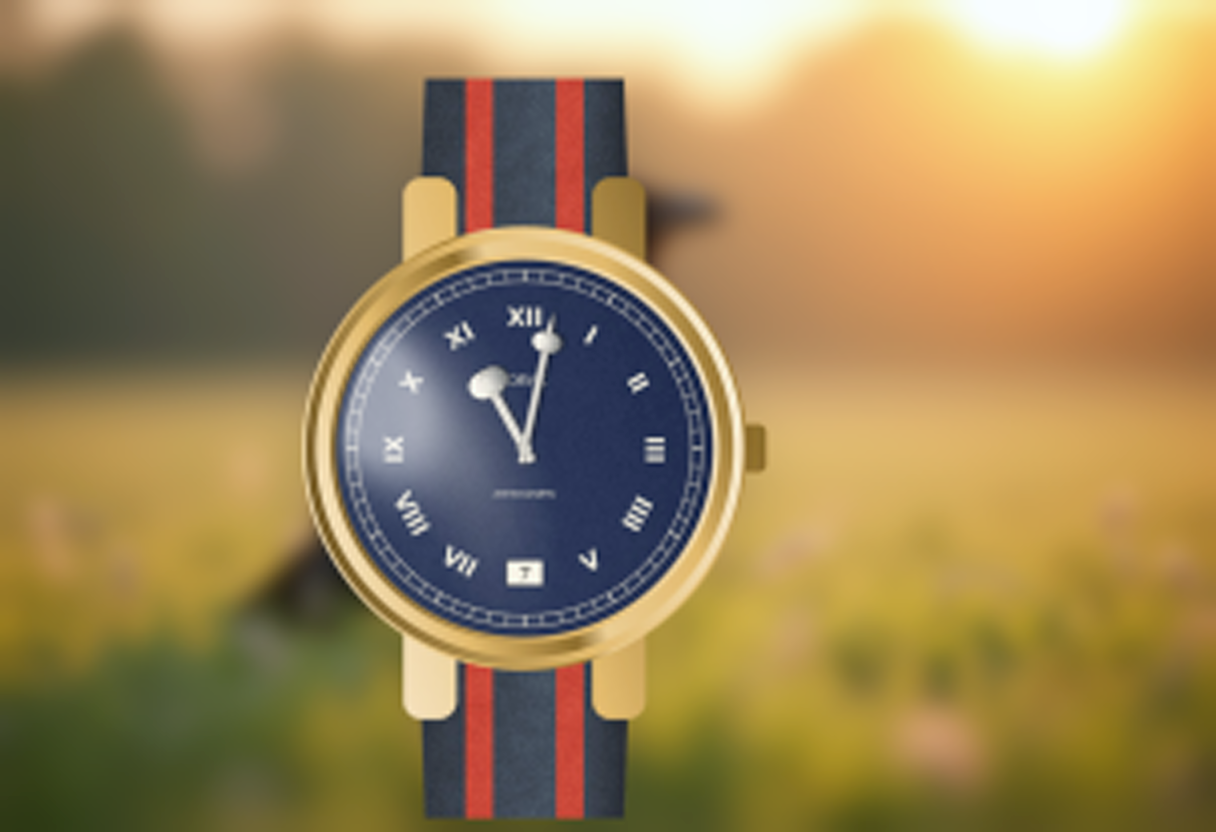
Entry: 11:02
